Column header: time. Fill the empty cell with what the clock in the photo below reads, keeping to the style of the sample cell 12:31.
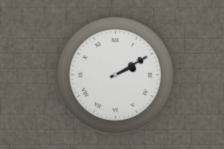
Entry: 2:10
